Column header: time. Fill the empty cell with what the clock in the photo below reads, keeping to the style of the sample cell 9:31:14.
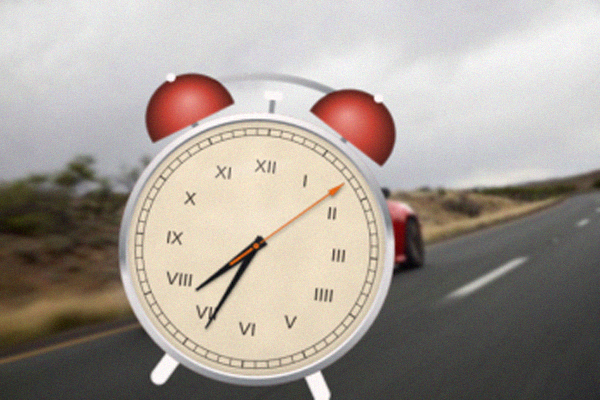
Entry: 7:34:08
